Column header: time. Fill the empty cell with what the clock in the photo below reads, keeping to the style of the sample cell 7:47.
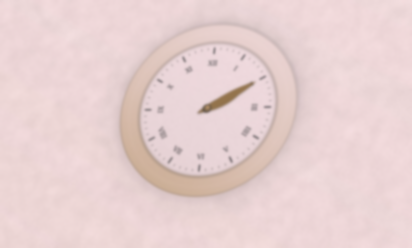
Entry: 2:10
